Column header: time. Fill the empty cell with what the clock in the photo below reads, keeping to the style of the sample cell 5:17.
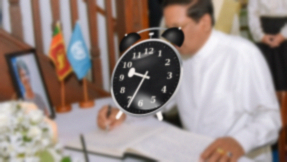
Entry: 9:34
